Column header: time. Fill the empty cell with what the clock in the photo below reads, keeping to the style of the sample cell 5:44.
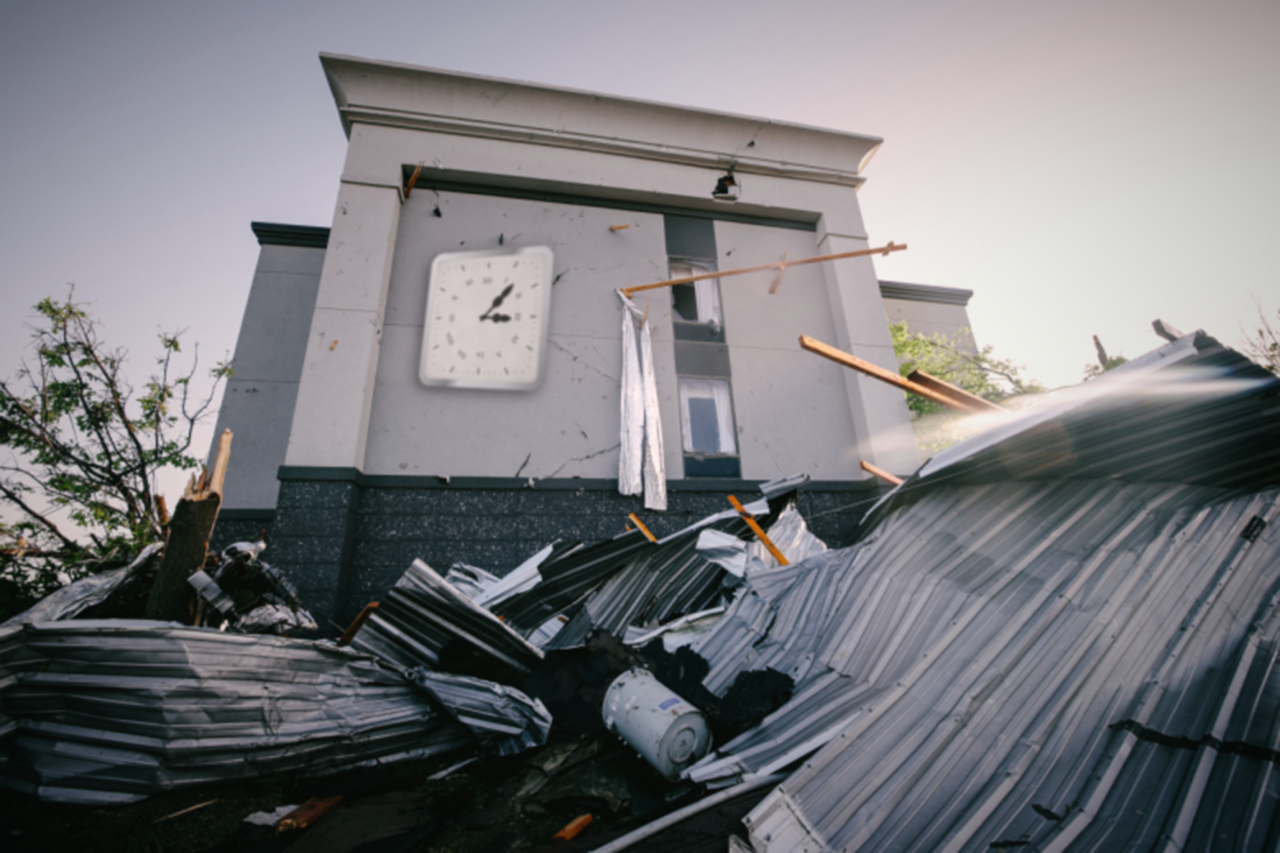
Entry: 3:07
